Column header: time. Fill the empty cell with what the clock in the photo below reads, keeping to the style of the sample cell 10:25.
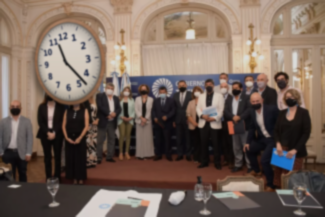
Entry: 11:23
